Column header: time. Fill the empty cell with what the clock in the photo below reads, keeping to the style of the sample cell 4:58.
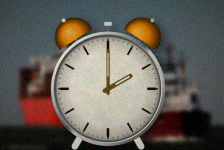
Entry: 2:00
